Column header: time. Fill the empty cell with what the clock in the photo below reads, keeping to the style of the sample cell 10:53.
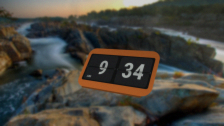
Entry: 9:34
